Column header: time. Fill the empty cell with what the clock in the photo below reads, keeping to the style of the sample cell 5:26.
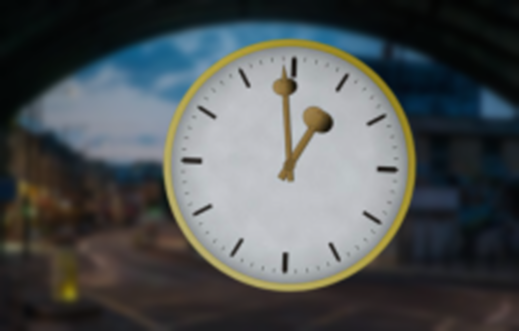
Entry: 12:59
